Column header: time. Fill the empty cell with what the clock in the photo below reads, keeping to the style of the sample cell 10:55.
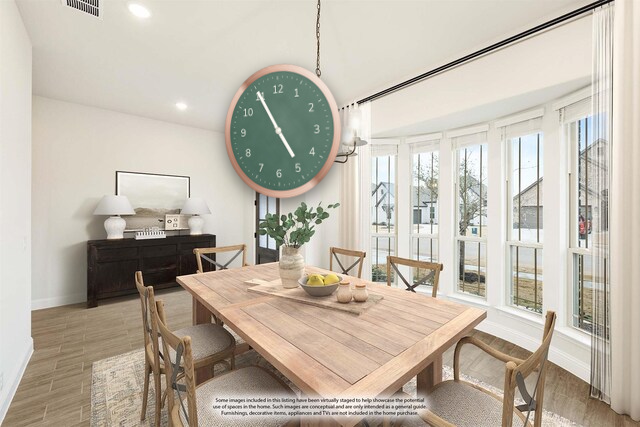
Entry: 4:55
